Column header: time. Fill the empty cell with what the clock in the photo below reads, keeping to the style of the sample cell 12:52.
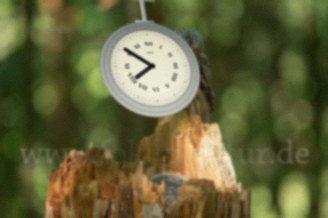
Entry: 7:51
